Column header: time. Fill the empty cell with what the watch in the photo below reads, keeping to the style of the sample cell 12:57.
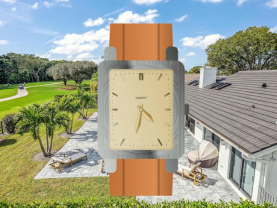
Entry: 4:32
